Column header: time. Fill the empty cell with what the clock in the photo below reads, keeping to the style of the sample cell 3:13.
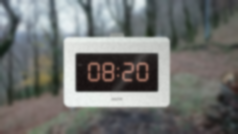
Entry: 8:20
